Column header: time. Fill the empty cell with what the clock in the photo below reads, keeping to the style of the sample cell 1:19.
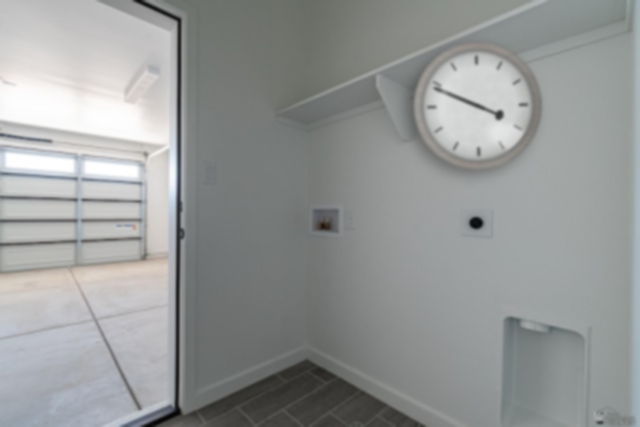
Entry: 3:49
